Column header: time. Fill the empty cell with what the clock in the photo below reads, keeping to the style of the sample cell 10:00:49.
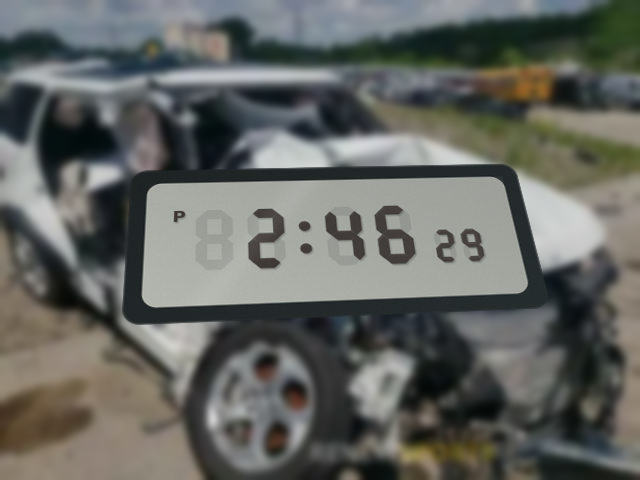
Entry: 2:46:29
